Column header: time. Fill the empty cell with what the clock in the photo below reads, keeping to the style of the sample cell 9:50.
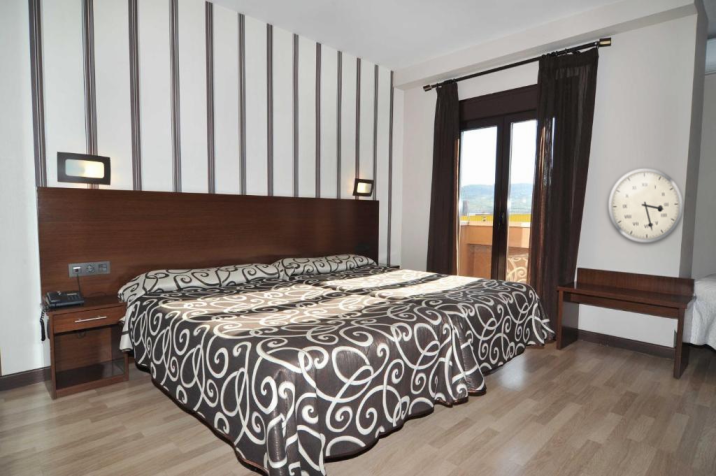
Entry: 3:28
